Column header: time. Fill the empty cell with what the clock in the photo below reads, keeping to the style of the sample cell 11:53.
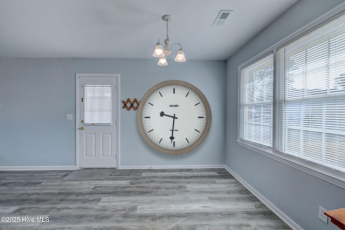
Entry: 9:31
